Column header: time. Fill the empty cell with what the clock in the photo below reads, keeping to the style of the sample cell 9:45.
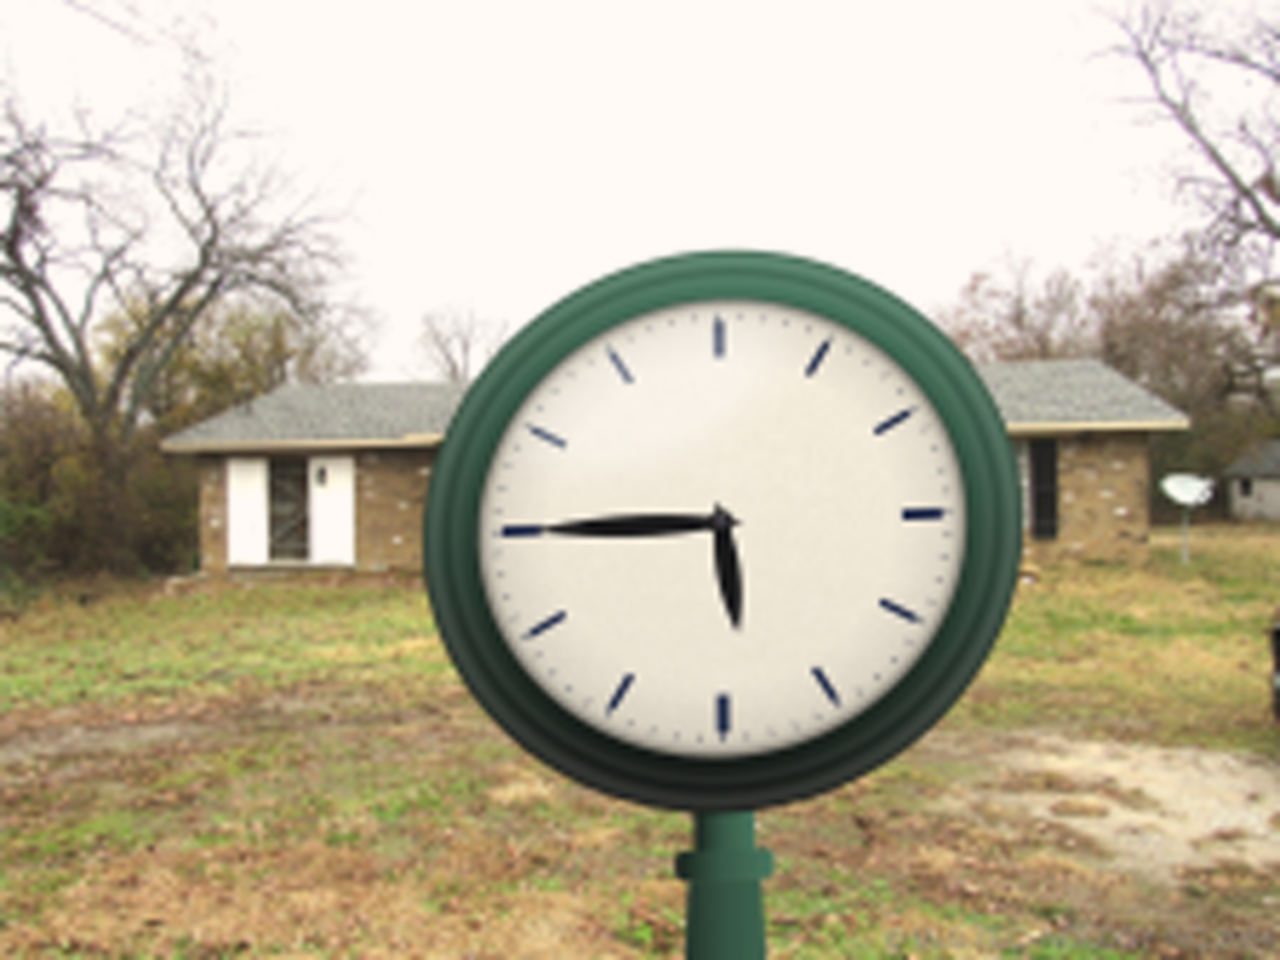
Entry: 5:45
